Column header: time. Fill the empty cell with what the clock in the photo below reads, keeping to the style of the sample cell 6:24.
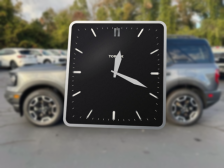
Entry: 12:19
